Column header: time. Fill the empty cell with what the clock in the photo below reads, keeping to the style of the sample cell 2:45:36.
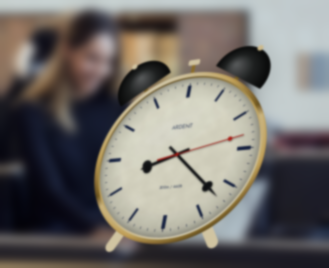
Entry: 8:22:13
